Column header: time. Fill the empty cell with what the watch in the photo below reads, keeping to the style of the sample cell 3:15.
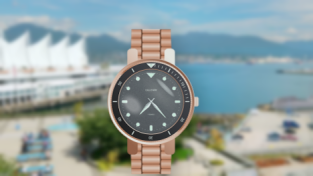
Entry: 7:23
